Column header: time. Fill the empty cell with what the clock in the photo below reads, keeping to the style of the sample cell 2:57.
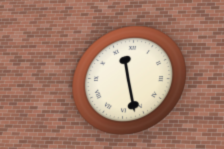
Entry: 11:27
